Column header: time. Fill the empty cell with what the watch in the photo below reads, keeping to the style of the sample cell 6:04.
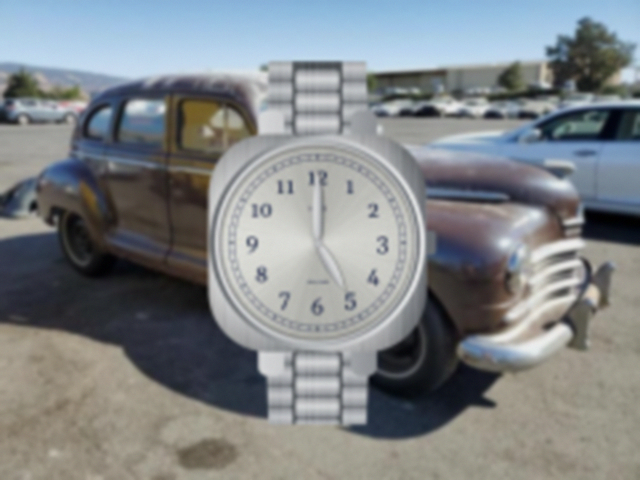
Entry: 5:00
